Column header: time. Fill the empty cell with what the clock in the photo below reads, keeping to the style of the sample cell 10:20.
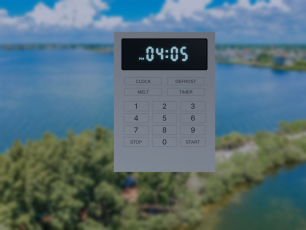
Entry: 4:05
